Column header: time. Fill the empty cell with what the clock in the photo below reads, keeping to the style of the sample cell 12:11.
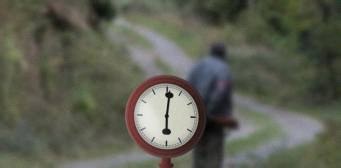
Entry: 6:01
